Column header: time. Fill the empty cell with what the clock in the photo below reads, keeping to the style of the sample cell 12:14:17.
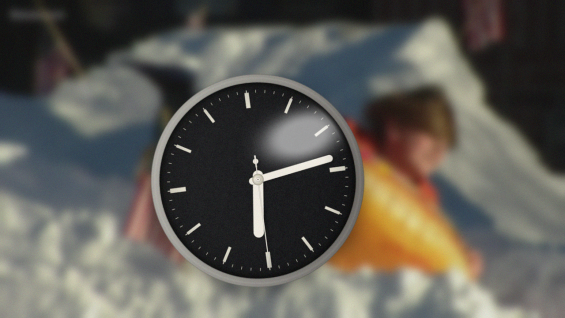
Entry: 6:13:30
